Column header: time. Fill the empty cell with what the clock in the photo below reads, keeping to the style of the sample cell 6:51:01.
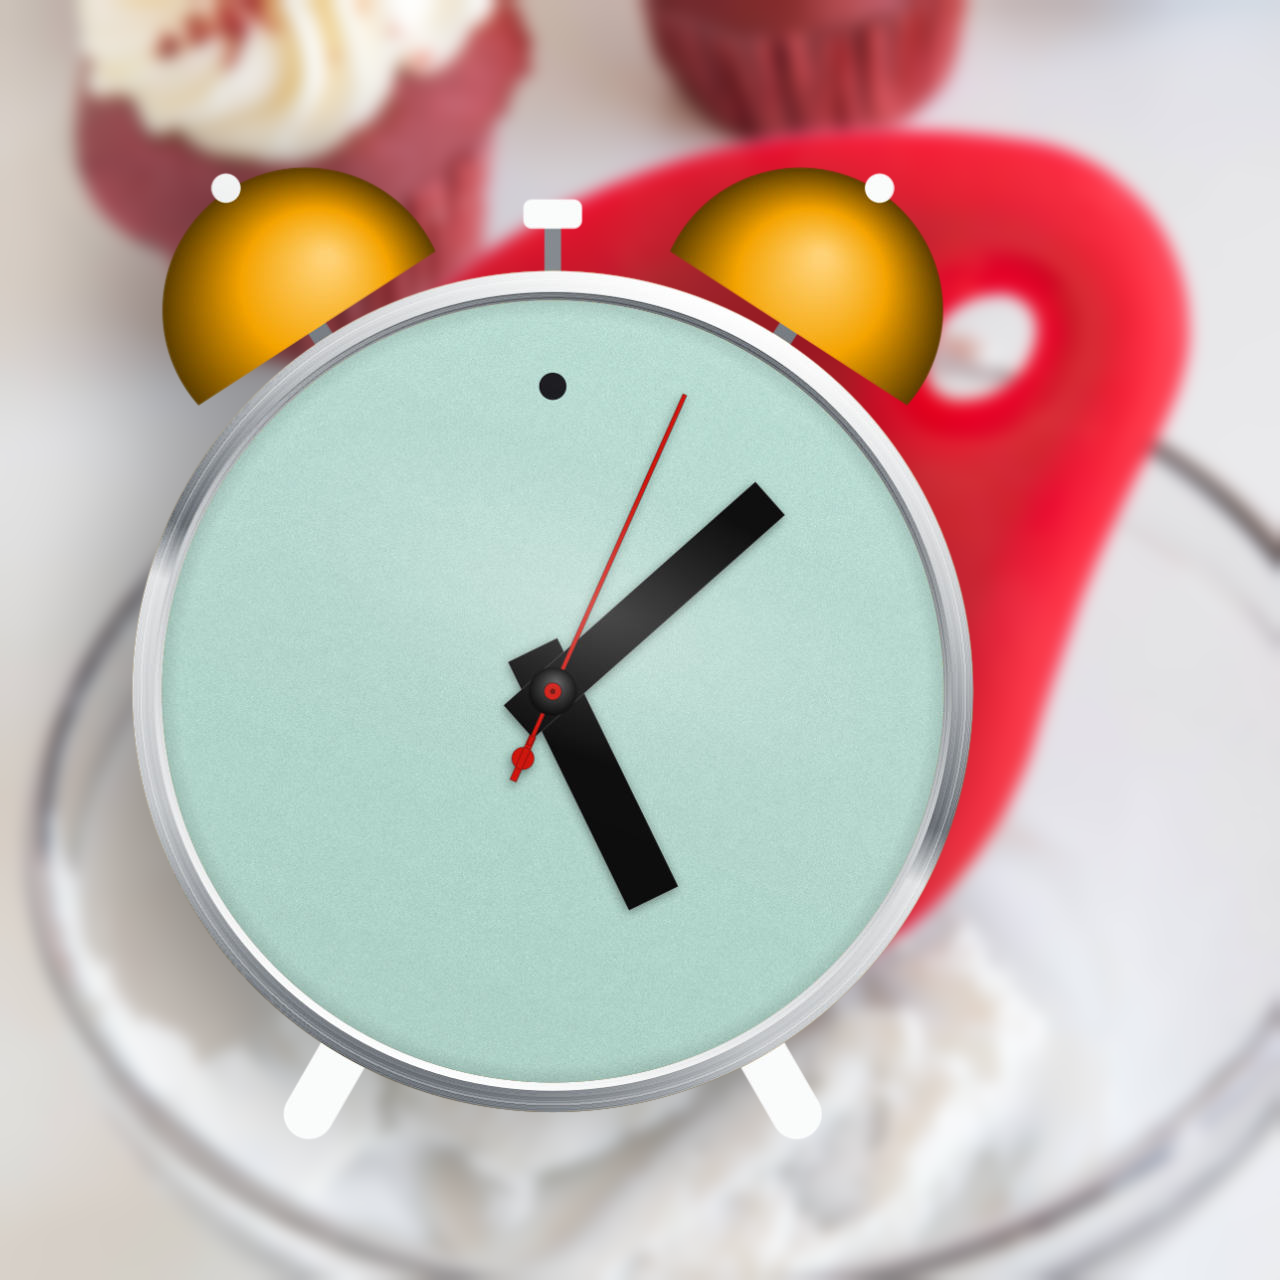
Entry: 5:08:04
